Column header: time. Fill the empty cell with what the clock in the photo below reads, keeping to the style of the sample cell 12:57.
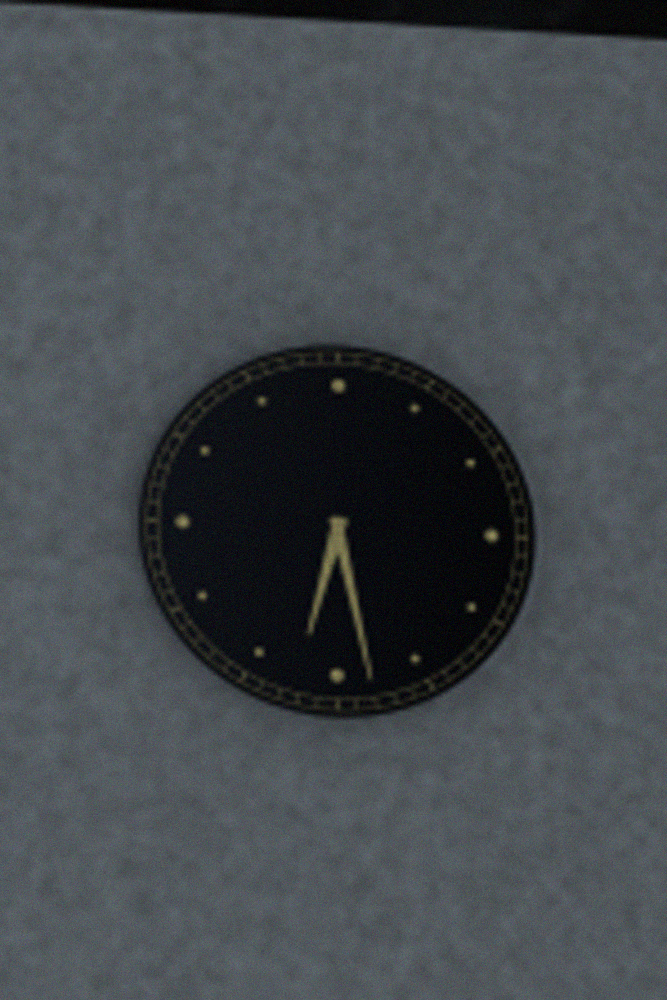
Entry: 6:28
